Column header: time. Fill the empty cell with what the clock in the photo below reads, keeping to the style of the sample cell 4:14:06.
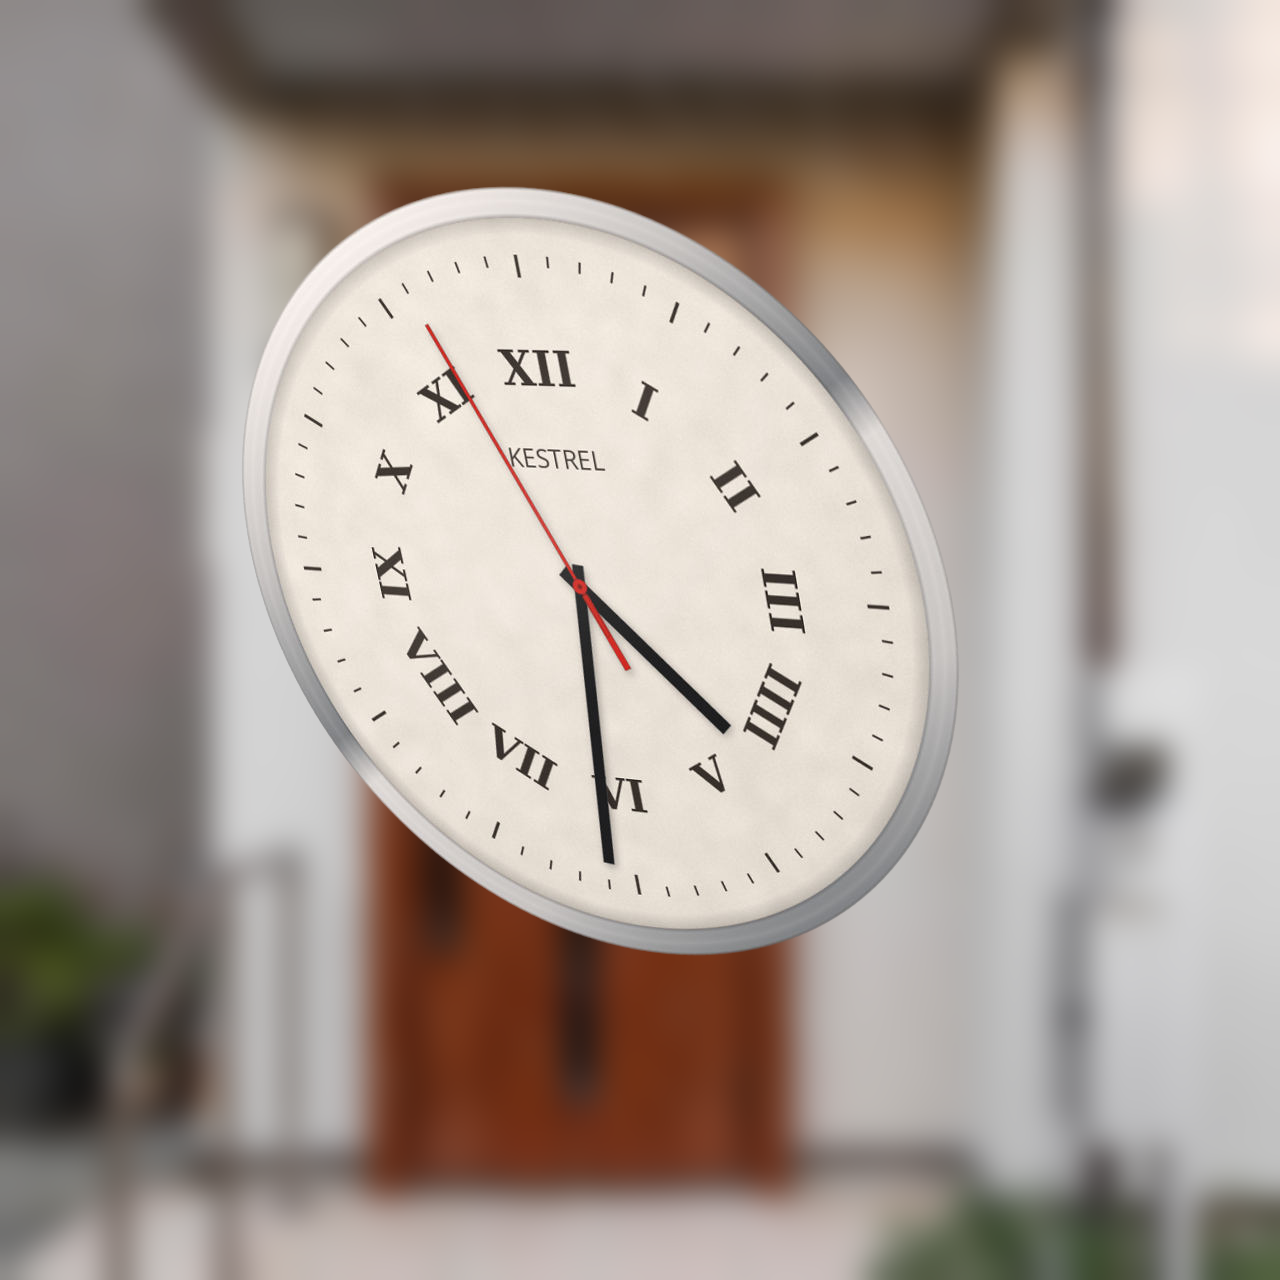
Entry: 4:30:56
